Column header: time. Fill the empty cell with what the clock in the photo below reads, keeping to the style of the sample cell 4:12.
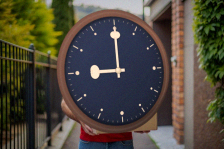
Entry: 9:00
